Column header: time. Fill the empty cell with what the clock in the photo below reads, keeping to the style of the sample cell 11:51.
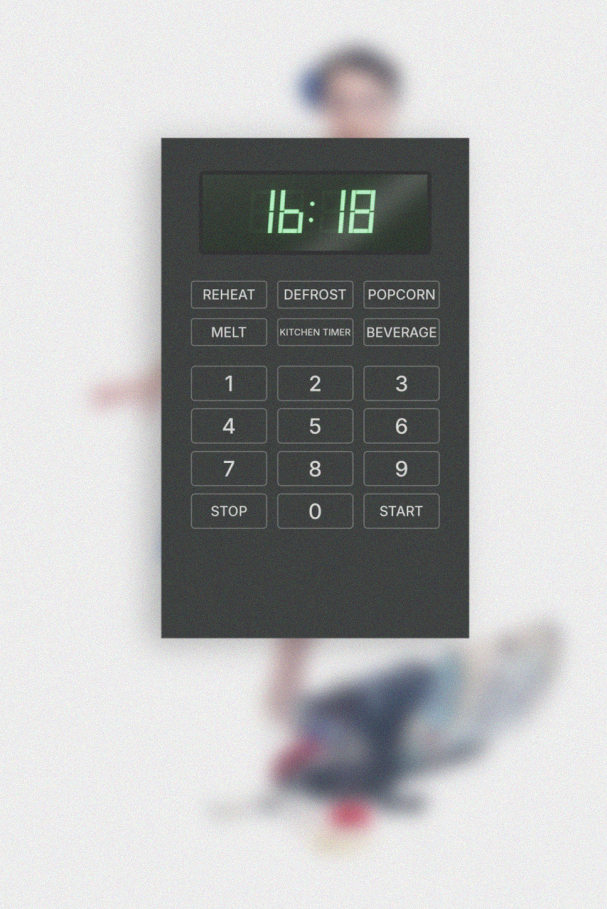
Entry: 16:18
